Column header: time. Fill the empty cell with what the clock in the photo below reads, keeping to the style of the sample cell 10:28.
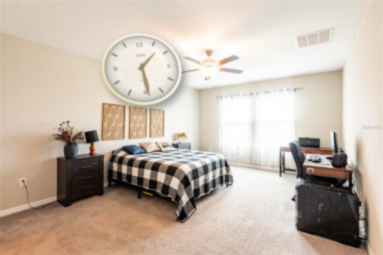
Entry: 1:29
